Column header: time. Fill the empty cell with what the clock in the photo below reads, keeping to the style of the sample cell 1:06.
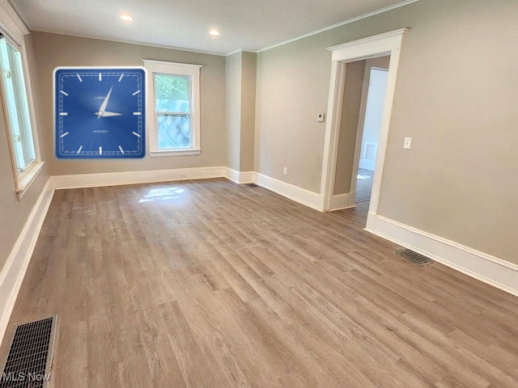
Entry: 3:04
